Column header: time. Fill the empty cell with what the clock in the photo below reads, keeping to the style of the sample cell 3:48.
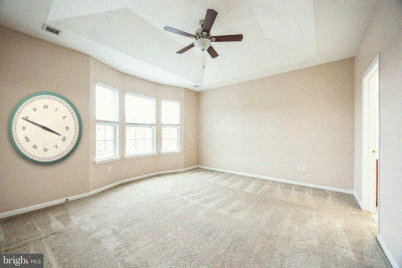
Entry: 3:49
